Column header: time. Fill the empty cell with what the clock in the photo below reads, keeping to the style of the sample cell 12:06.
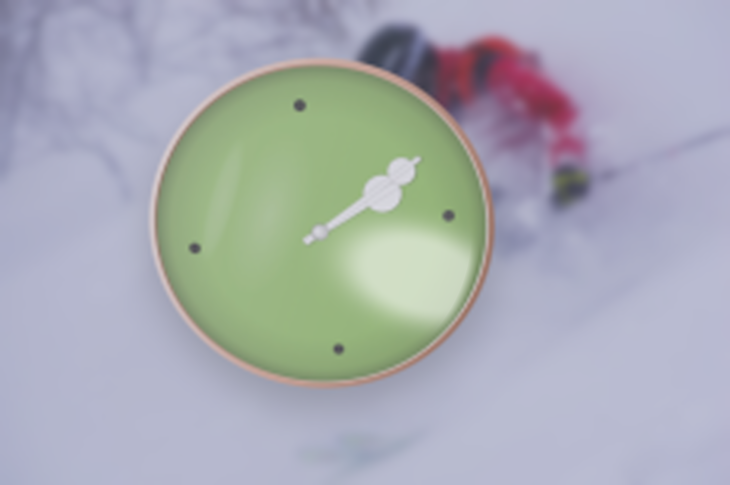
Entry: 2:10
